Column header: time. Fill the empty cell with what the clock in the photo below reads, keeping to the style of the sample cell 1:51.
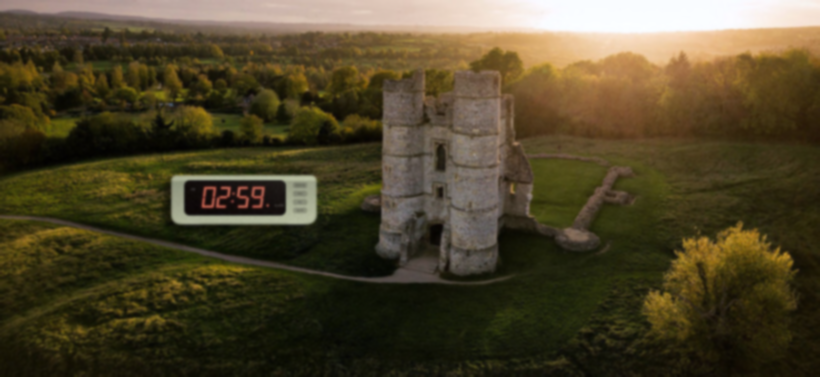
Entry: 2:59
